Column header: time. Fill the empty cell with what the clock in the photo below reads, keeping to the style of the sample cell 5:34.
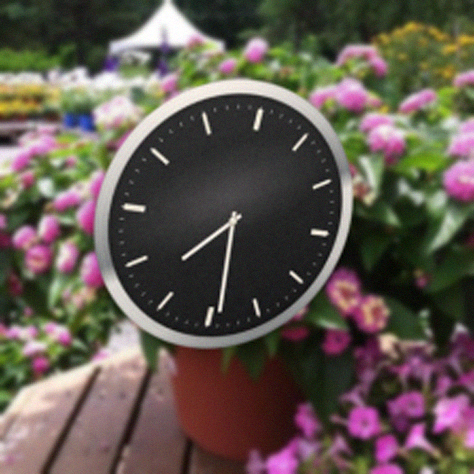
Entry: 7:29
